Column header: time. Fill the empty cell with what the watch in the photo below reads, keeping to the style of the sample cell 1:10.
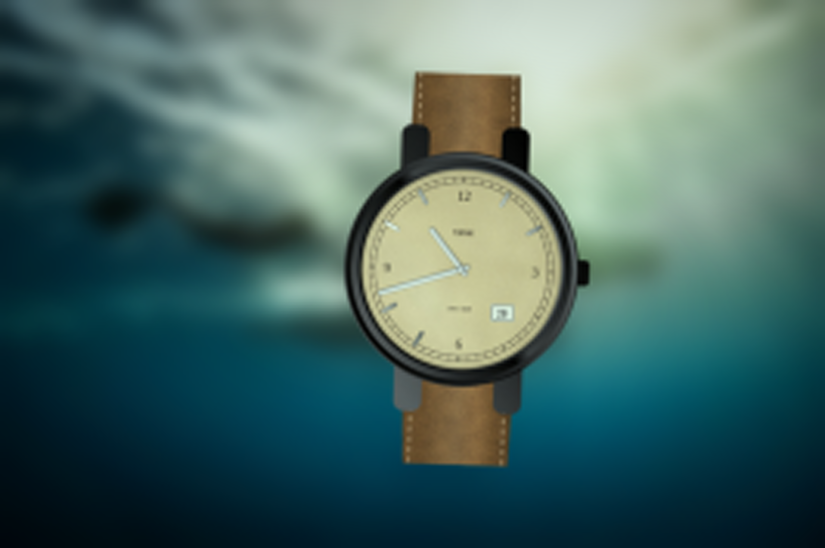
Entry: 10:42
